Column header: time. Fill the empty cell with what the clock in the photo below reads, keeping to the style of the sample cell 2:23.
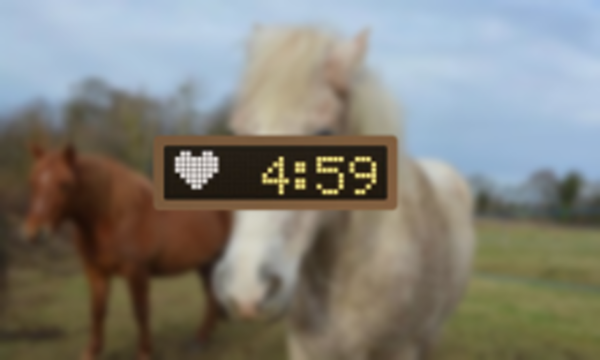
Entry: 4:59
